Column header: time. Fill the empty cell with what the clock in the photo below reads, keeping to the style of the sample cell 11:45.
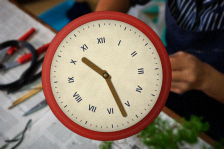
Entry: 10:27
